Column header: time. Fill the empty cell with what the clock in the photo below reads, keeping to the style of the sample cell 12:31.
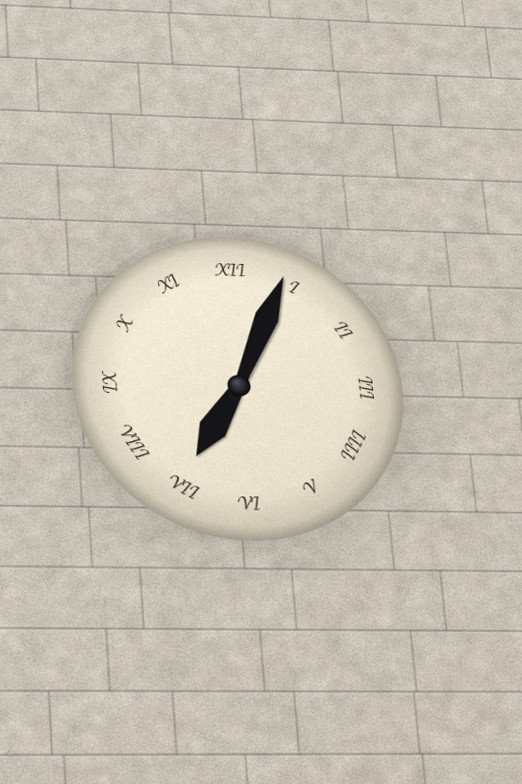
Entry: 7:04
